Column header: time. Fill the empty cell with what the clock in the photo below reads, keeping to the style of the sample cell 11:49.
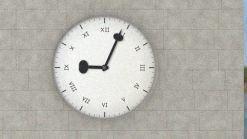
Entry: 9:04
